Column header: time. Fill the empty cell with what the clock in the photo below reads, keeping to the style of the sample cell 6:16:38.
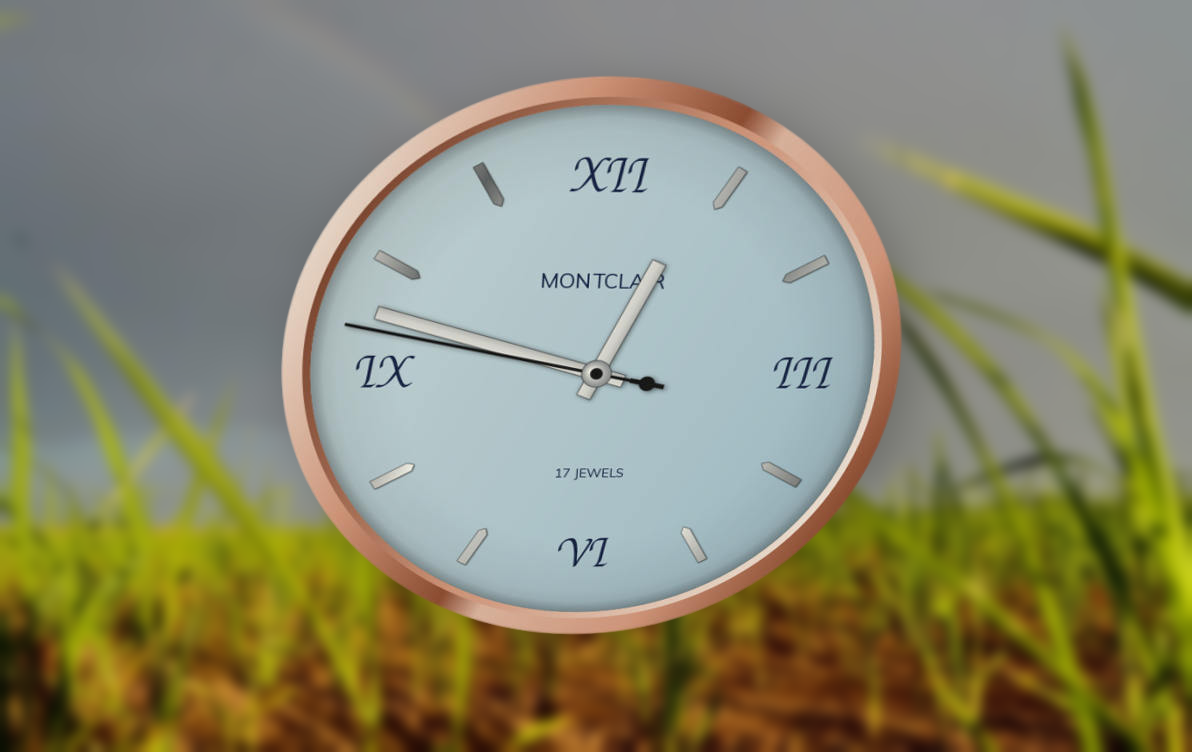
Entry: 12:47:47
